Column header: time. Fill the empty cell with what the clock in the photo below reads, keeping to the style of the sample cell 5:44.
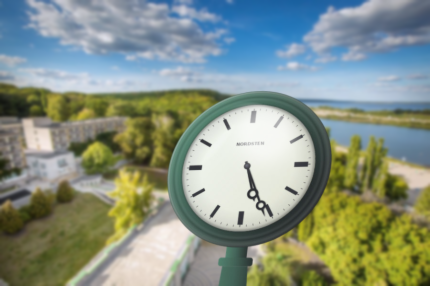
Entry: 5:26
